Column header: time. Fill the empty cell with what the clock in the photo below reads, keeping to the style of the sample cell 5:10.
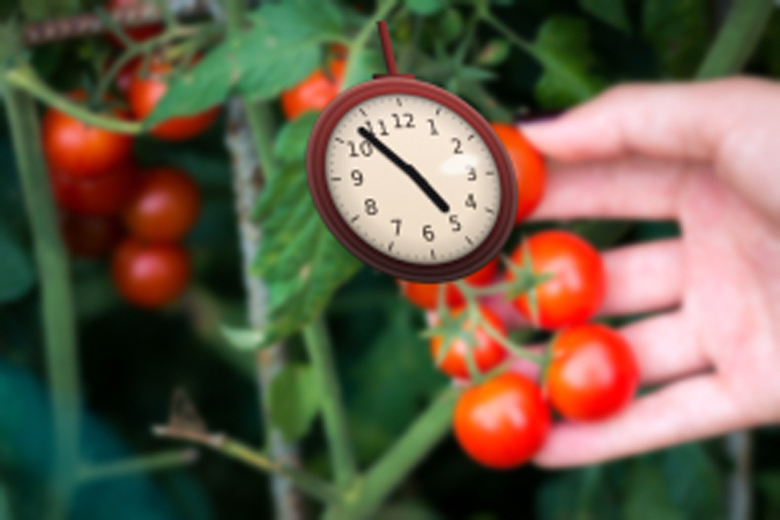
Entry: 4:53
